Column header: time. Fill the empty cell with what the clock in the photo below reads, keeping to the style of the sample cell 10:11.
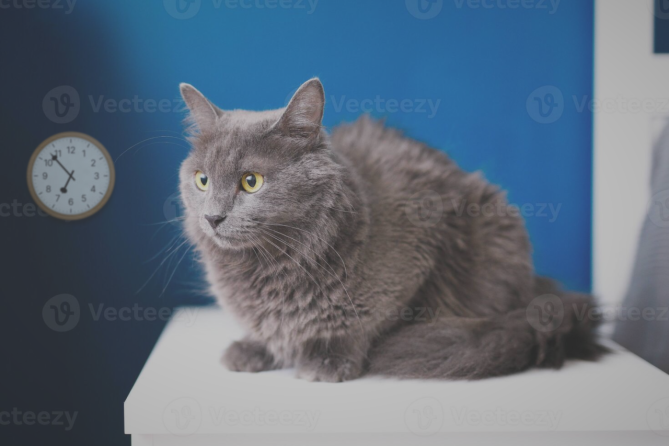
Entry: 6:53
